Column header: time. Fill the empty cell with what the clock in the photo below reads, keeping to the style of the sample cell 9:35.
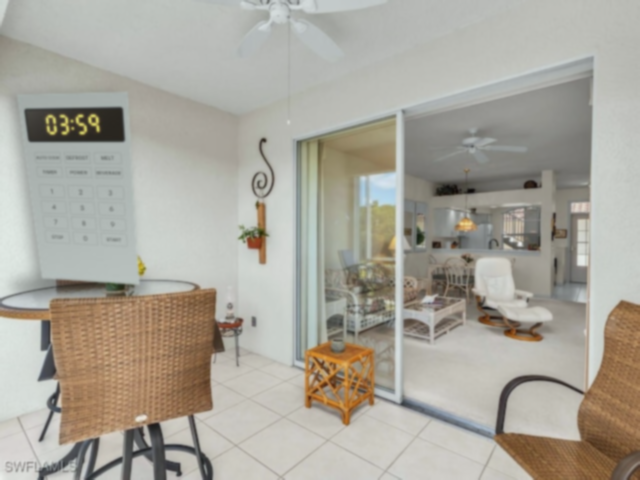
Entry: 3:59
